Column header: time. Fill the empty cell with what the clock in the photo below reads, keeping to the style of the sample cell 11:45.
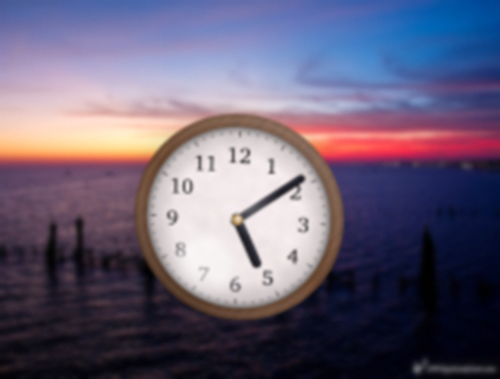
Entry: 5:09
